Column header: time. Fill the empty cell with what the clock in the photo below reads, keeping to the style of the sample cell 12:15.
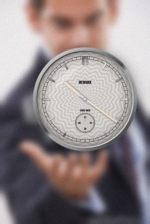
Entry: 10:21
